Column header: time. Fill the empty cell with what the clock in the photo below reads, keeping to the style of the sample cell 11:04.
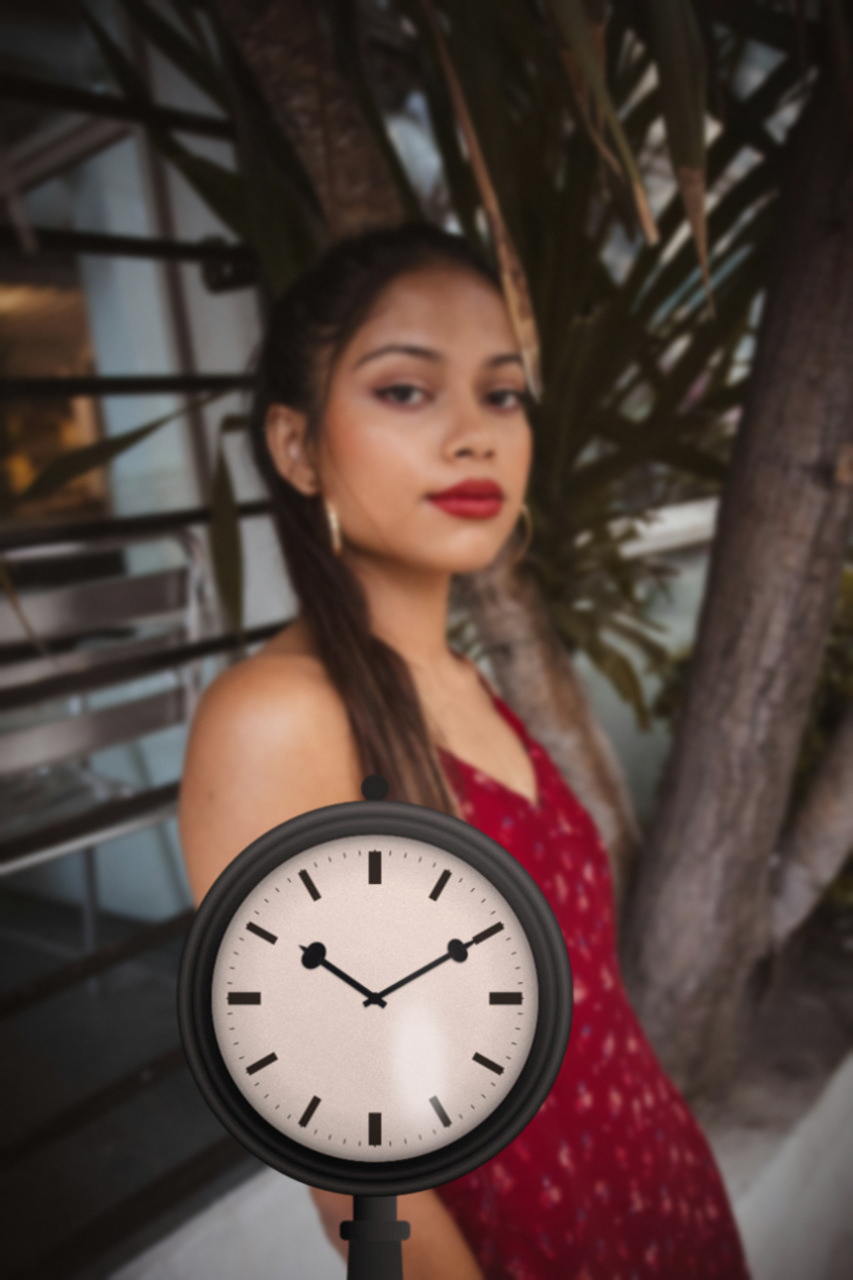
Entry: 10:10
